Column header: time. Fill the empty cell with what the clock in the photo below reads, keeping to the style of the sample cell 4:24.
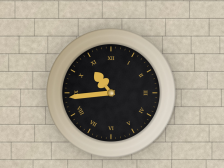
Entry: 10:44
